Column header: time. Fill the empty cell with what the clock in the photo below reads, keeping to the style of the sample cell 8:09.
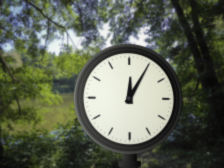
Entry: 12:05
